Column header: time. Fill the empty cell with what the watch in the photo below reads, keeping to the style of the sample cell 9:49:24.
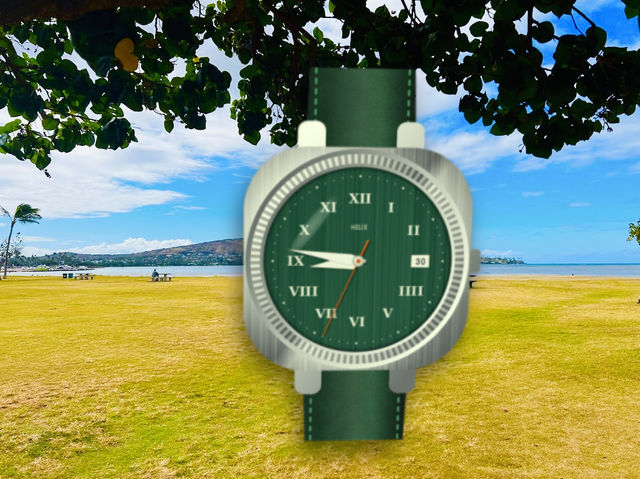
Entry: 8:46:34
